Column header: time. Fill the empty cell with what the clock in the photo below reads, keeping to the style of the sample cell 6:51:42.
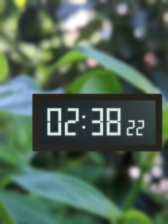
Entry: 2:38:22
